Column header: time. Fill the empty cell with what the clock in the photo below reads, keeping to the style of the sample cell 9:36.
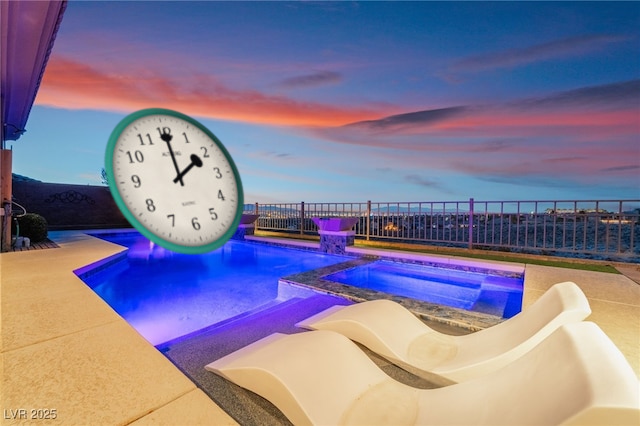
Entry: 2:00
